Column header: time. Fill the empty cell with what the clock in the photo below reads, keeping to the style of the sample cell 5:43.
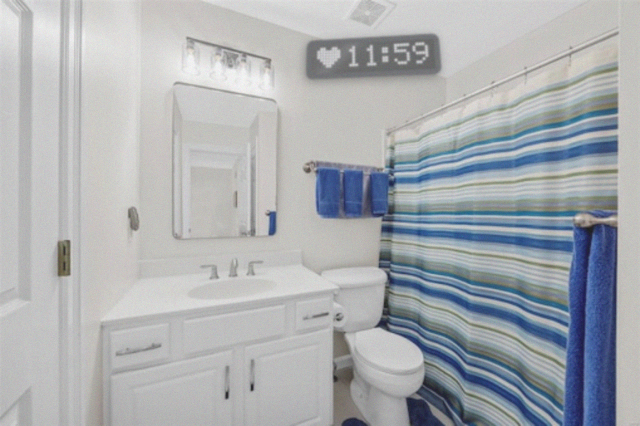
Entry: 11:59
